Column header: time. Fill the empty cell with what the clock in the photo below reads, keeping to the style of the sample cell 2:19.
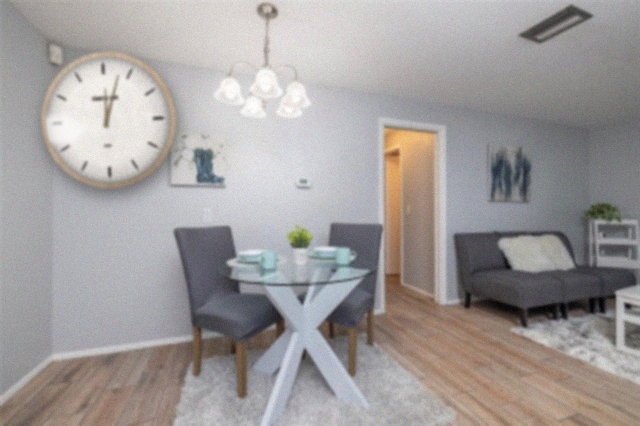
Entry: 12:03
